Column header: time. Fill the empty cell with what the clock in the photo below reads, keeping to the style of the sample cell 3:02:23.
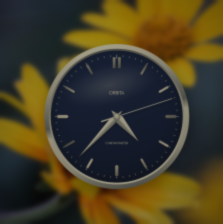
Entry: 4:37:12
